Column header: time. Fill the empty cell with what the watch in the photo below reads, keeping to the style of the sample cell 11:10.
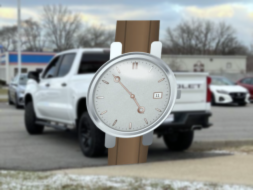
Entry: 4:53
